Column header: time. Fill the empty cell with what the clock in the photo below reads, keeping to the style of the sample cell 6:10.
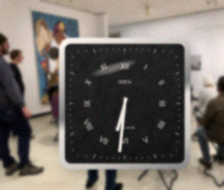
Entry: 6:31
